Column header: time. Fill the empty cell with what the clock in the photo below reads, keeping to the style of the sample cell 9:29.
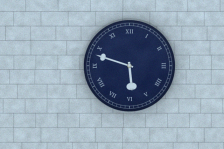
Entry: 5:48
